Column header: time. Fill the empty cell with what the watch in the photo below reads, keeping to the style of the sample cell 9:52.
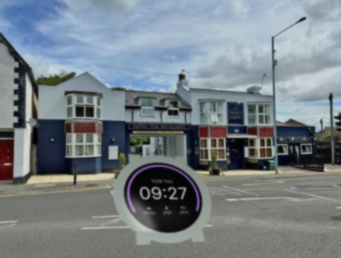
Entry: 9:27
